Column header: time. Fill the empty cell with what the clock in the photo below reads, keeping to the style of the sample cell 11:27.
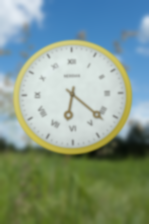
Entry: 6:22
